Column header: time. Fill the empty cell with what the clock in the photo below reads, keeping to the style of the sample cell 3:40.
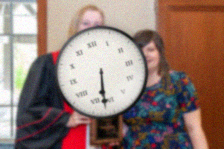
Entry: 6:32
